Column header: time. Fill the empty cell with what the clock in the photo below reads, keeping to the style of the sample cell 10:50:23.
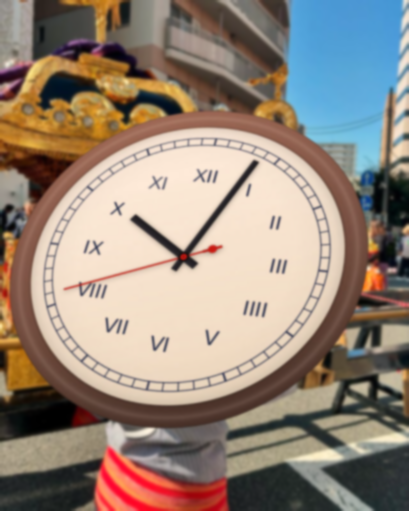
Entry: 10:03:41
